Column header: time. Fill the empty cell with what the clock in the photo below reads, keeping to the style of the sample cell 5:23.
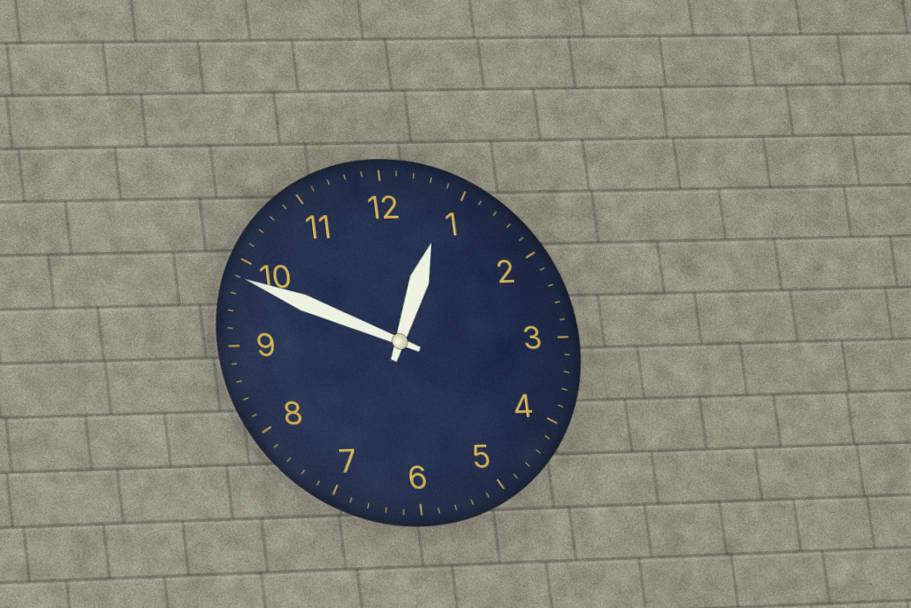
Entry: 12:49
